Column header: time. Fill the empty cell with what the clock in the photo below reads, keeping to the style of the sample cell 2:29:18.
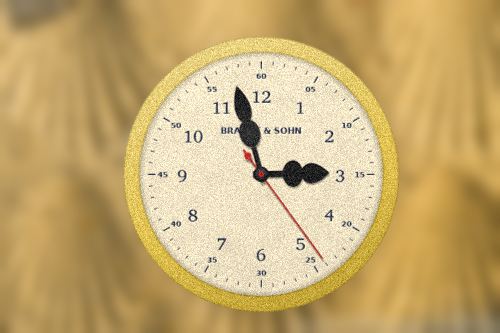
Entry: 2:57:24
